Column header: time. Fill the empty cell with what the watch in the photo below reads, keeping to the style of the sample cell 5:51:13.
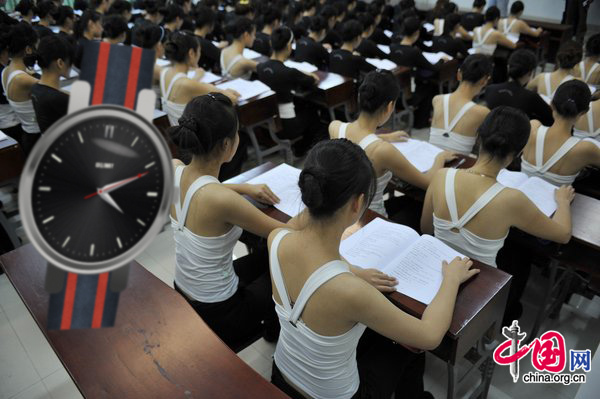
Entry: 4:11:11
